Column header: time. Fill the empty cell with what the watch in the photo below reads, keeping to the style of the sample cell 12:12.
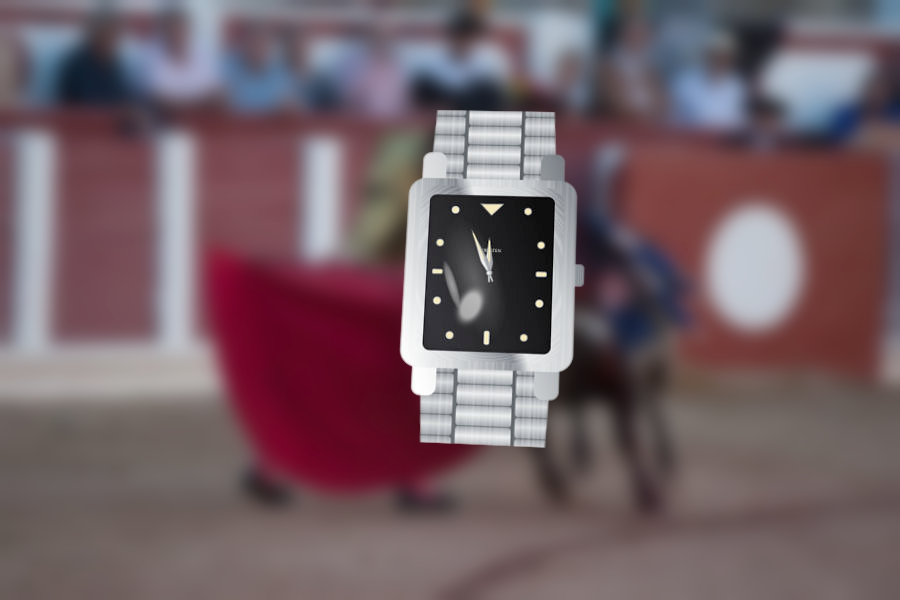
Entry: 11:56
